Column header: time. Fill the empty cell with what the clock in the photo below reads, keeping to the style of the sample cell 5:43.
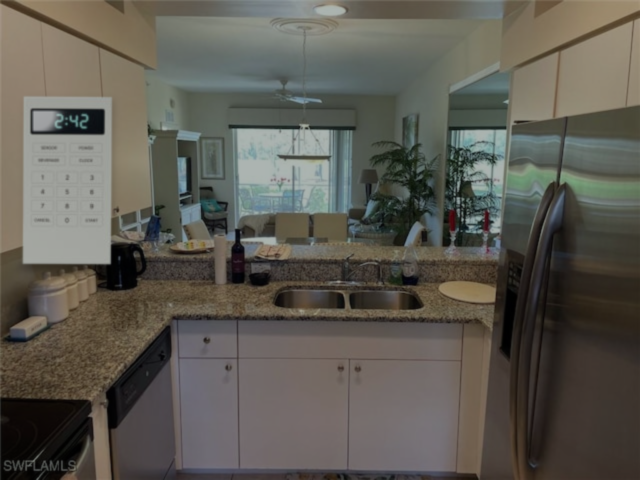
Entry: 2:42
